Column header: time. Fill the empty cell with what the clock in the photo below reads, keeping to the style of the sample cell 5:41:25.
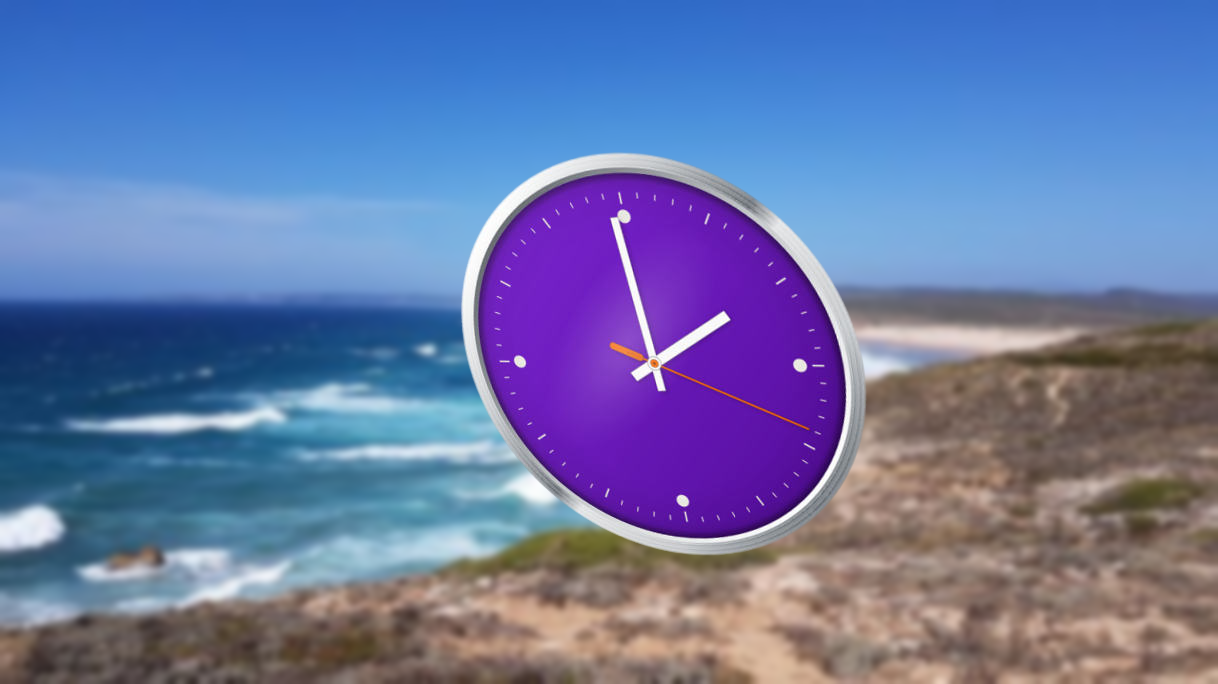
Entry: 1:59:19
